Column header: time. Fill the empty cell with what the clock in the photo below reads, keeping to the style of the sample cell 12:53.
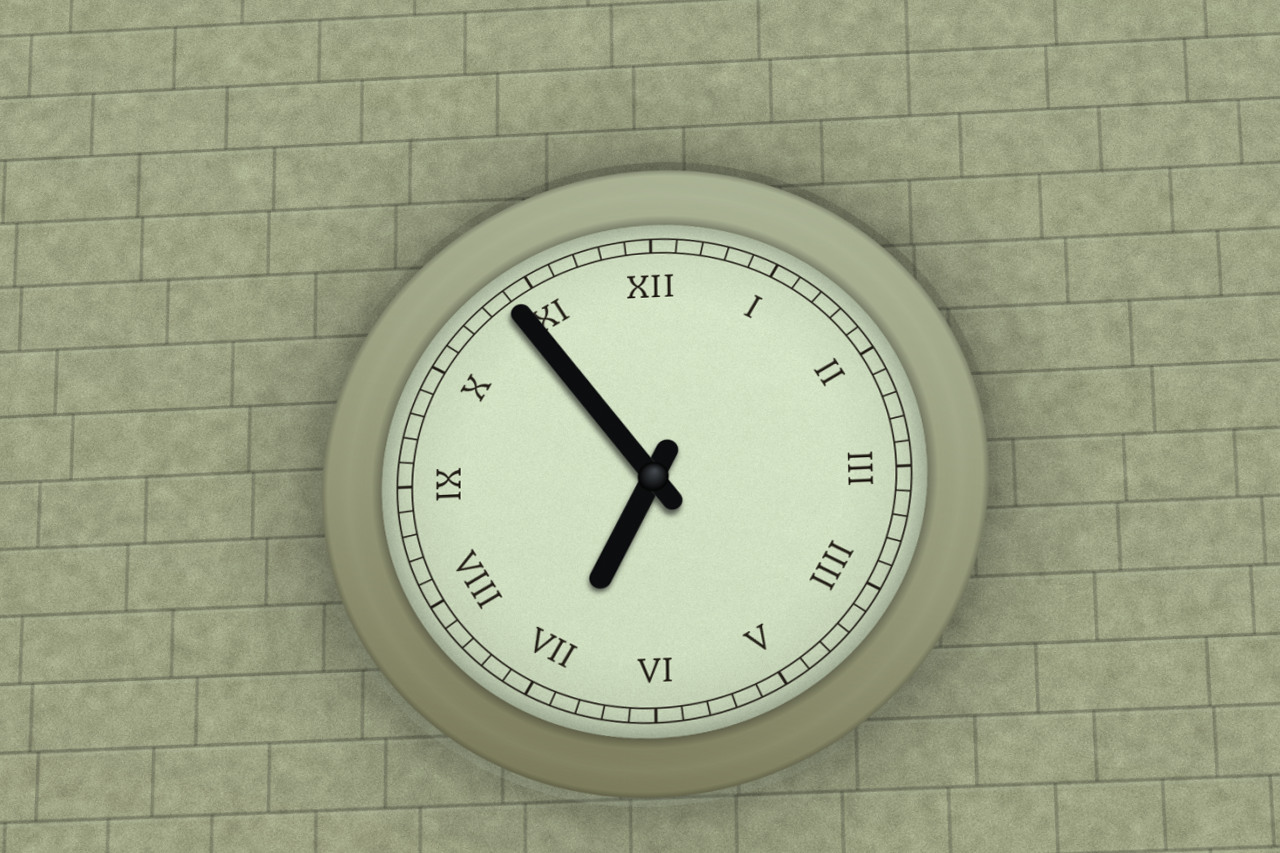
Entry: 6:54
